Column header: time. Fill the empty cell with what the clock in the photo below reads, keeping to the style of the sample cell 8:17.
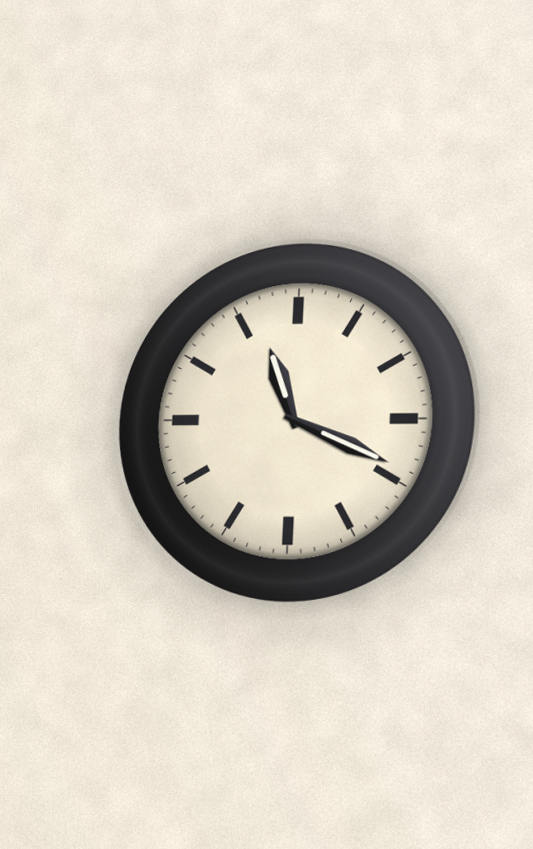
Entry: 11:19
